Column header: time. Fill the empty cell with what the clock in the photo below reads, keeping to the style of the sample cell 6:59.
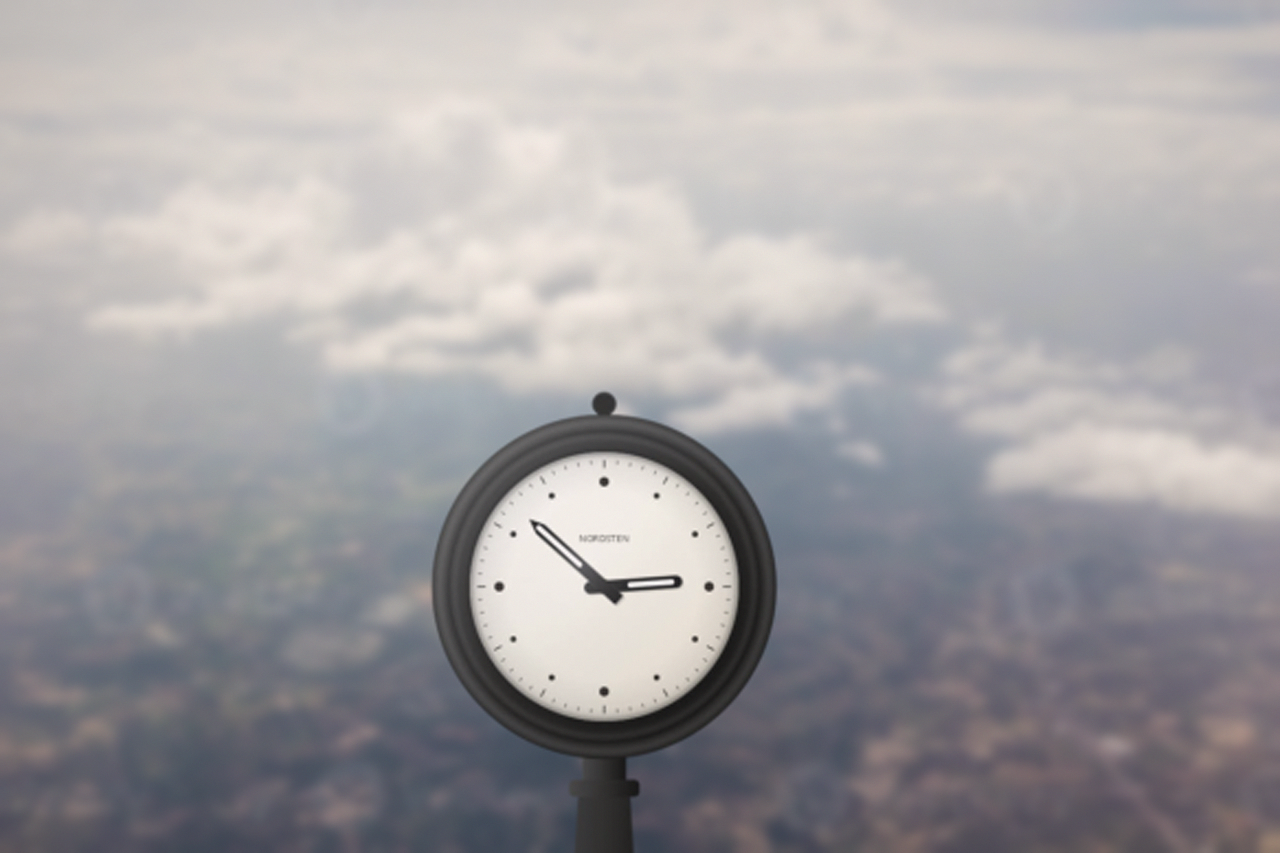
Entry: 2:52
